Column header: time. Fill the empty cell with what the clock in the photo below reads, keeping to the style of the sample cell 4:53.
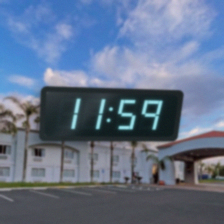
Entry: 11:59
